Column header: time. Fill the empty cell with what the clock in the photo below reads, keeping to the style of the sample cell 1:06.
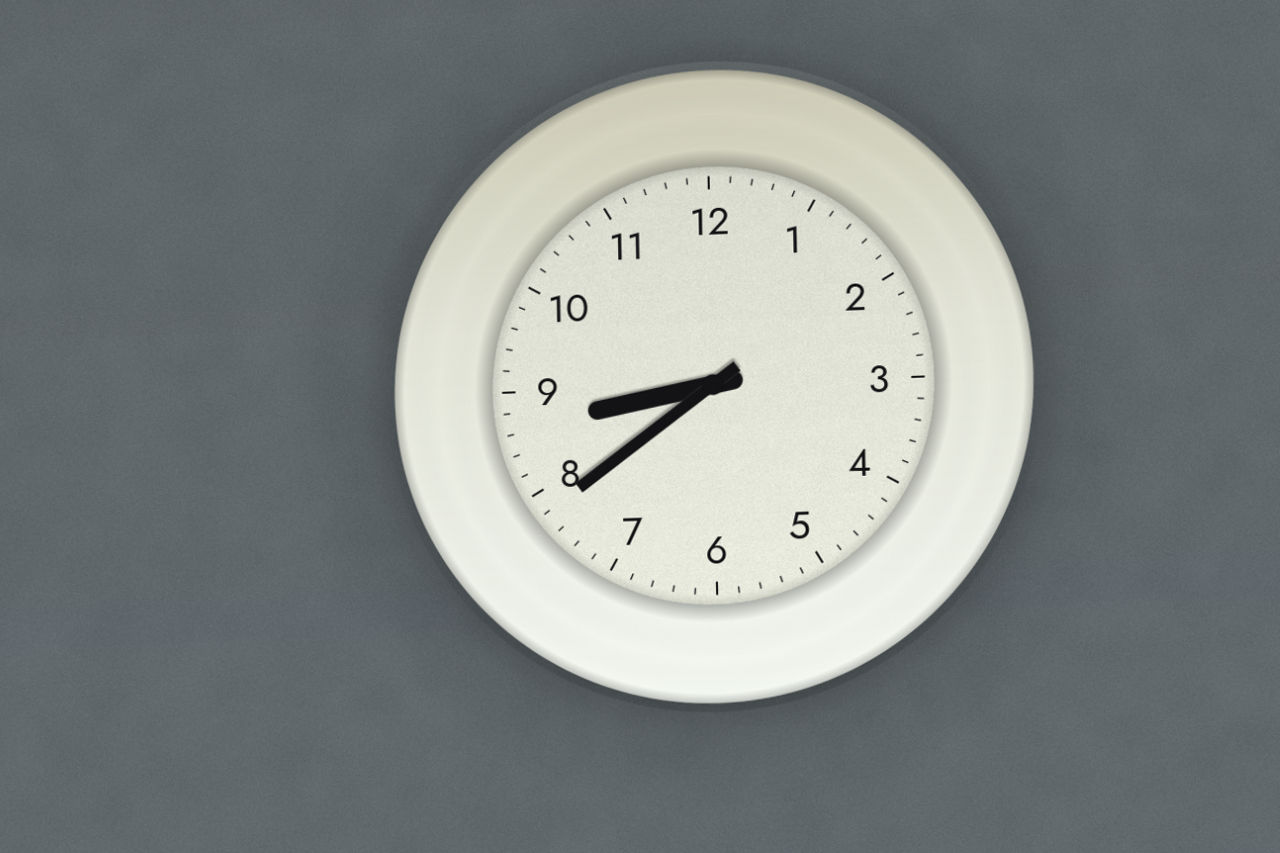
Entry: 8:39
